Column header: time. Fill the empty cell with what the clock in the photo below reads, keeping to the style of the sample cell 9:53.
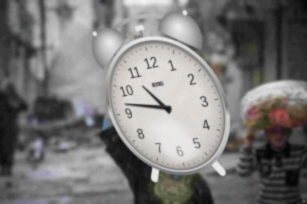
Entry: 10:47
